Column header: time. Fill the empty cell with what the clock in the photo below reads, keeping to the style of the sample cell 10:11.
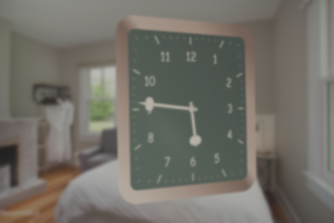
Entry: 5:46
